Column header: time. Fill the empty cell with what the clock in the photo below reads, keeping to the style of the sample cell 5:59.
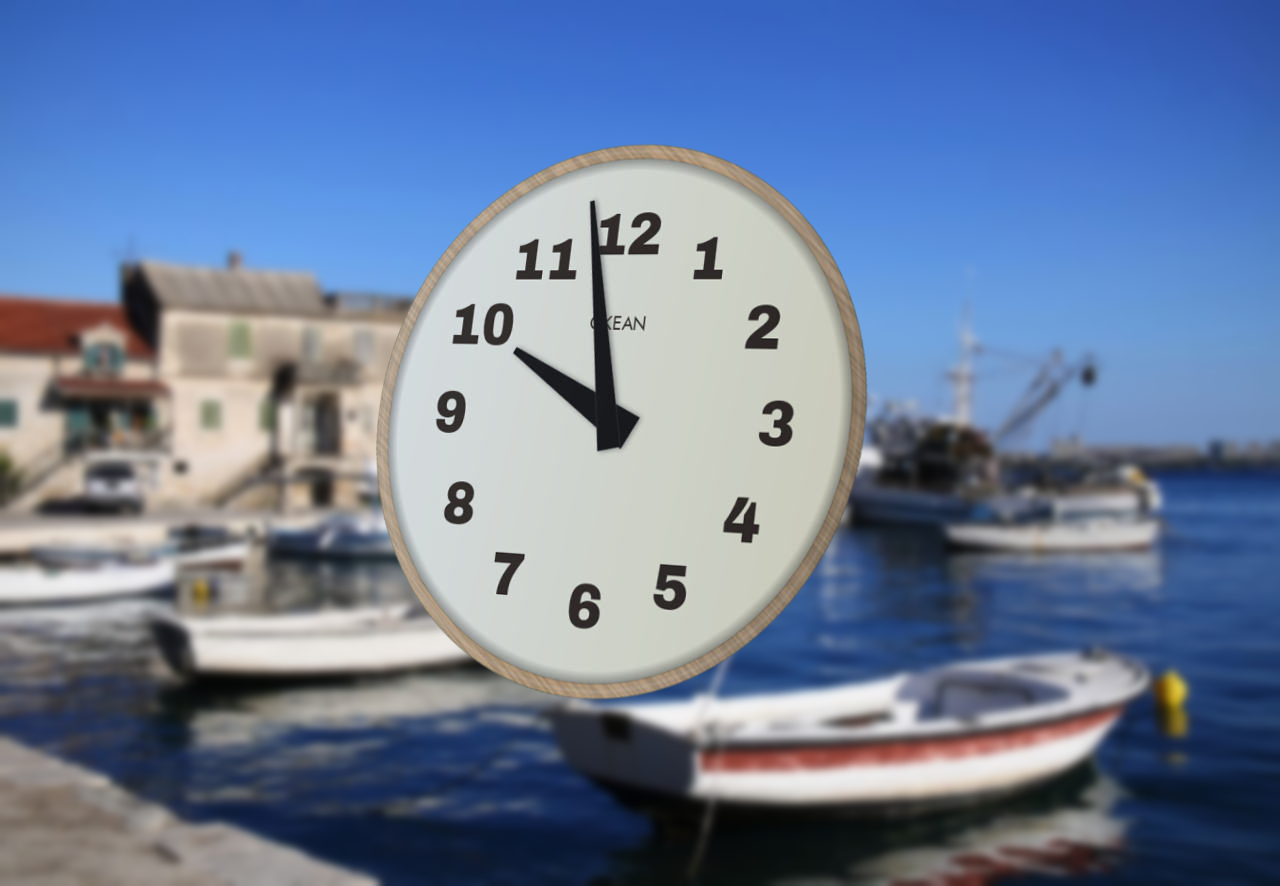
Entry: 9:58
